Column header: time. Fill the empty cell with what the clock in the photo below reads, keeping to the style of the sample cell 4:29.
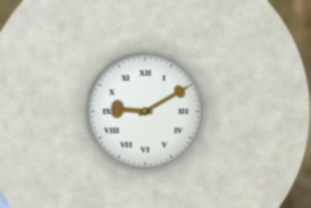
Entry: 9:10
